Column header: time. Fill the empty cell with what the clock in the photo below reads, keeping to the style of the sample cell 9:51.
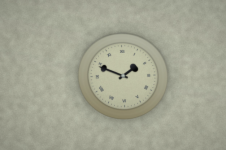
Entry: 1:49
